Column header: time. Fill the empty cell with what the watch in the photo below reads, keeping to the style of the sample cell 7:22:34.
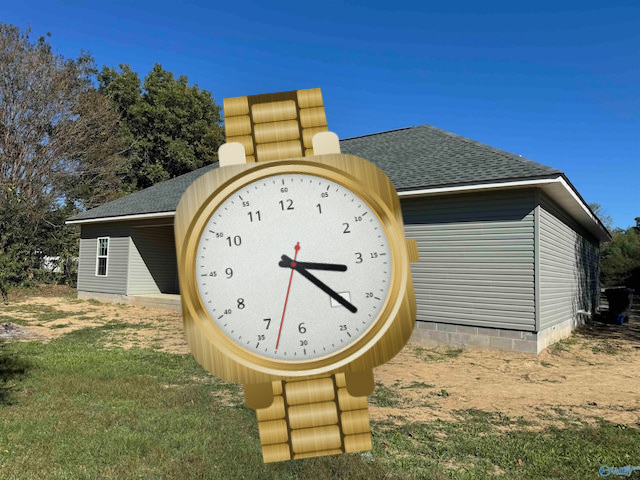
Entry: 3:22:33
